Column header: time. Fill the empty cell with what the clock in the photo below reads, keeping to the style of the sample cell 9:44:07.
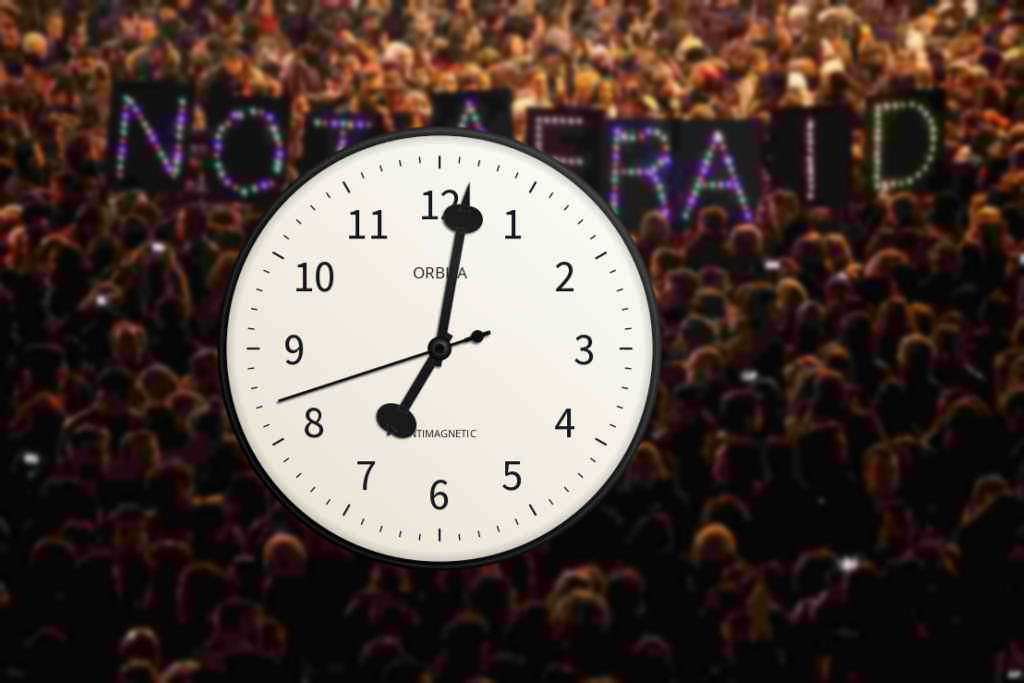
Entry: 7:01:42
